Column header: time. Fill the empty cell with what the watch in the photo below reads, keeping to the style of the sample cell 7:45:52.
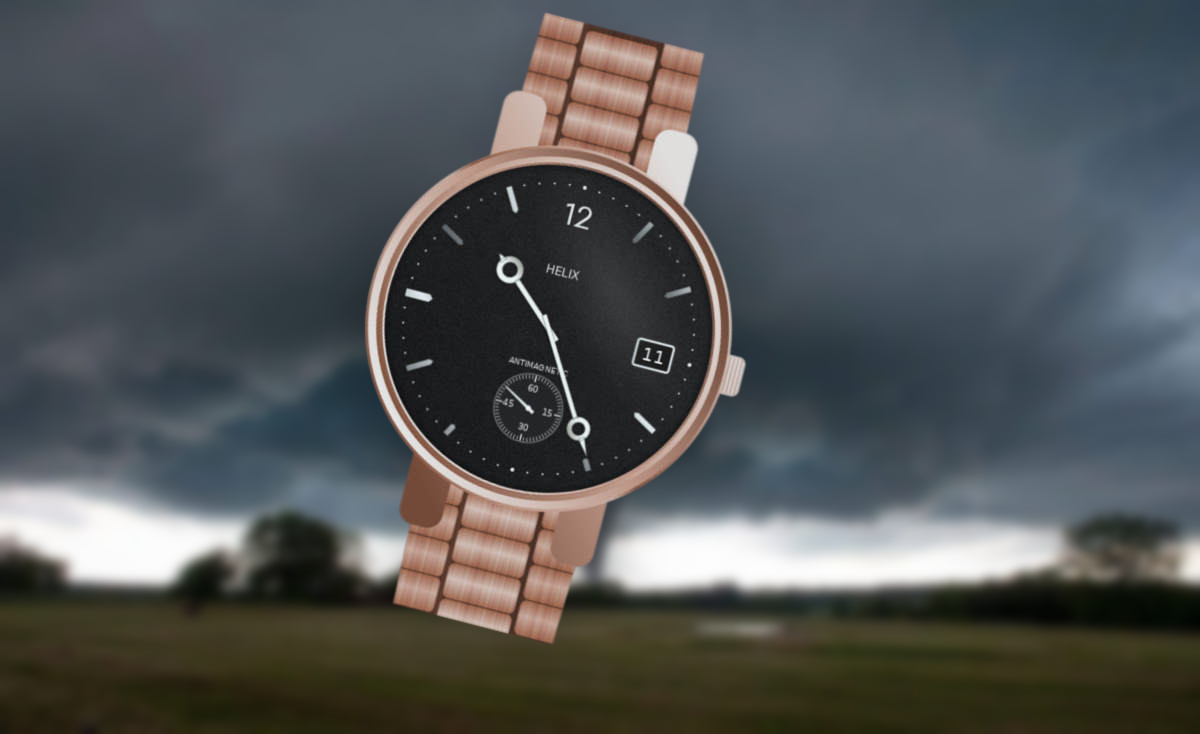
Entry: 10:24:50
